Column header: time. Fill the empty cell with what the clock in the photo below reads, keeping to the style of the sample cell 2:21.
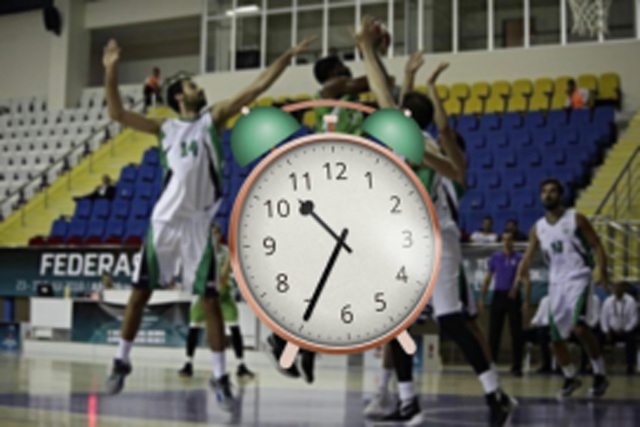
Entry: 10:35
